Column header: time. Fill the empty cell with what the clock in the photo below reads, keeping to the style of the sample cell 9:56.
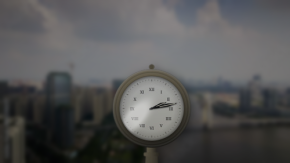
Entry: 2:13
